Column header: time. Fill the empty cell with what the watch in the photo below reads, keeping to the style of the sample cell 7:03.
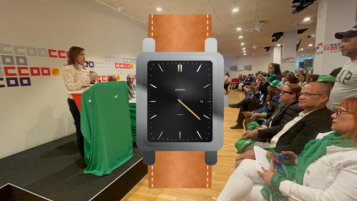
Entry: 4:22
